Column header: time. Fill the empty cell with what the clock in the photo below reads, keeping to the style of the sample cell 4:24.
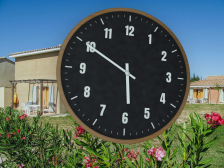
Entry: 5:50
